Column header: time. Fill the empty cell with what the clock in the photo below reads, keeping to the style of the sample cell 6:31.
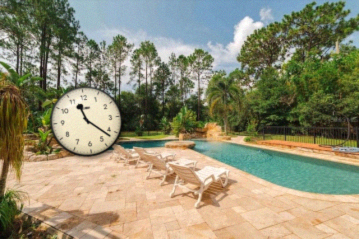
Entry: 11:22
